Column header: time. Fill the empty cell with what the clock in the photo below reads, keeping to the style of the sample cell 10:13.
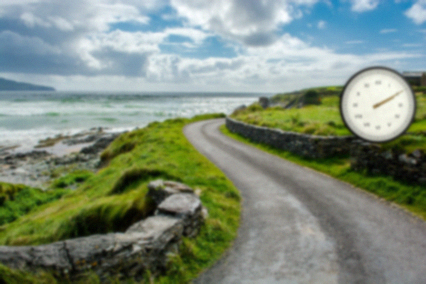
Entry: 2:10
